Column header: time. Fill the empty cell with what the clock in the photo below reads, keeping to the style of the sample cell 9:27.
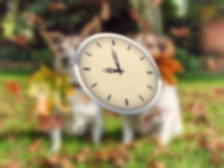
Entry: 8:59
